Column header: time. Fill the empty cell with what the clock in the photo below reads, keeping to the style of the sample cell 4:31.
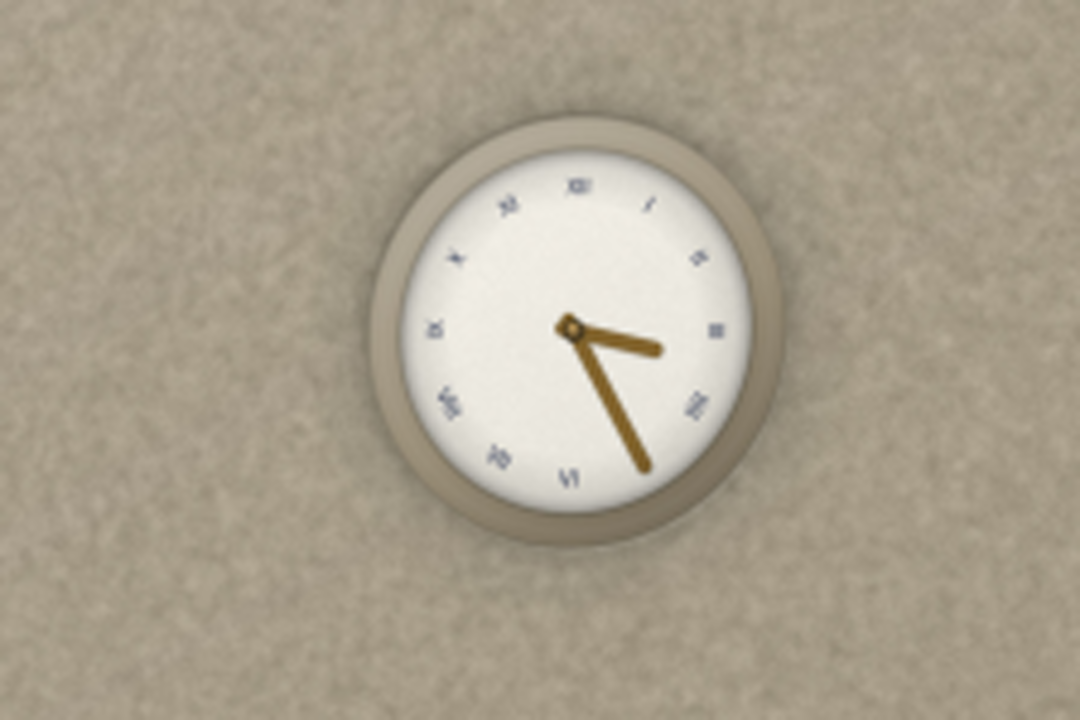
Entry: 3:25
